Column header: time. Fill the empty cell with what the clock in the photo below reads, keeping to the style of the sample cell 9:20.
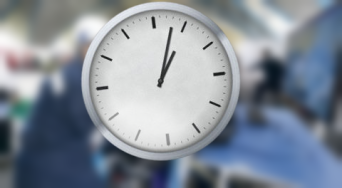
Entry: 1:03
